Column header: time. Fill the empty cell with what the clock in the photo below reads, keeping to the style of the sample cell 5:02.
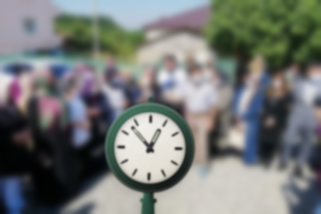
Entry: 12:53
